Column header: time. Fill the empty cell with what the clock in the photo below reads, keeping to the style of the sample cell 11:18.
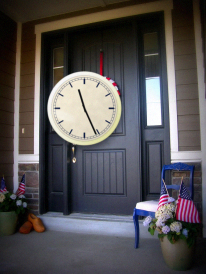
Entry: 11:26
